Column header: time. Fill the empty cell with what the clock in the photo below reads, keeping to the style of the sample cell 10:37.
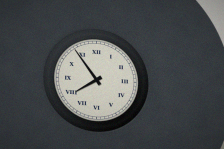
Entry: 7:54
